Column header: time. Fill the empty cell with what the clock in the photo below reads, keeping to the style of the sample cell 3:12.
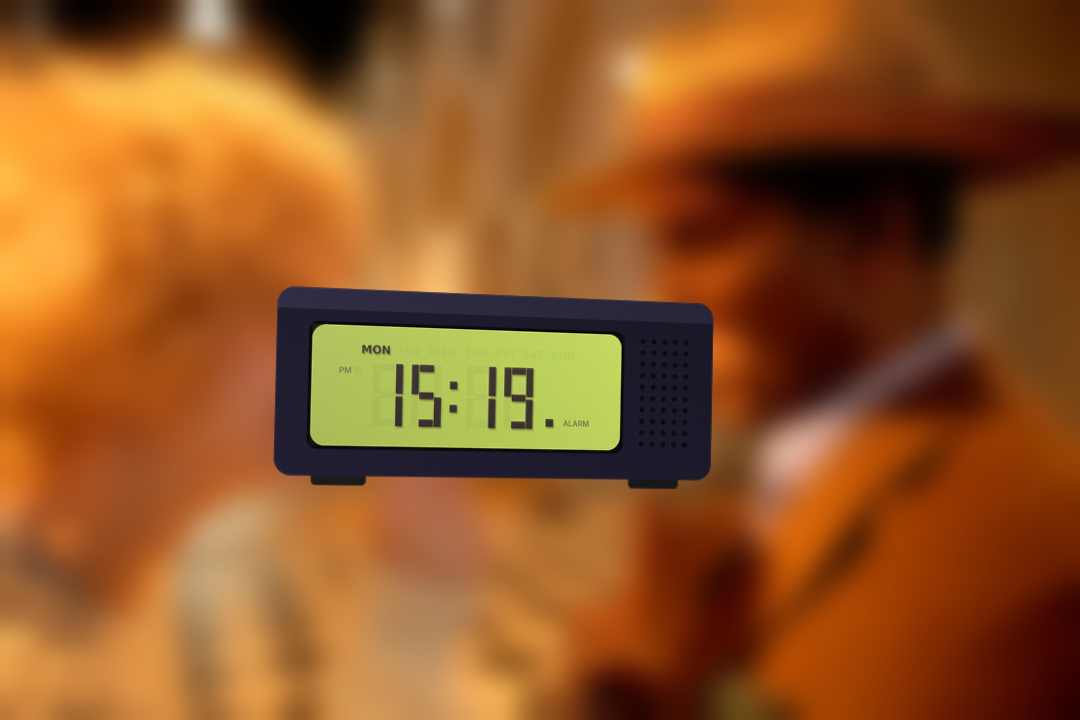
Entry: 15:19
